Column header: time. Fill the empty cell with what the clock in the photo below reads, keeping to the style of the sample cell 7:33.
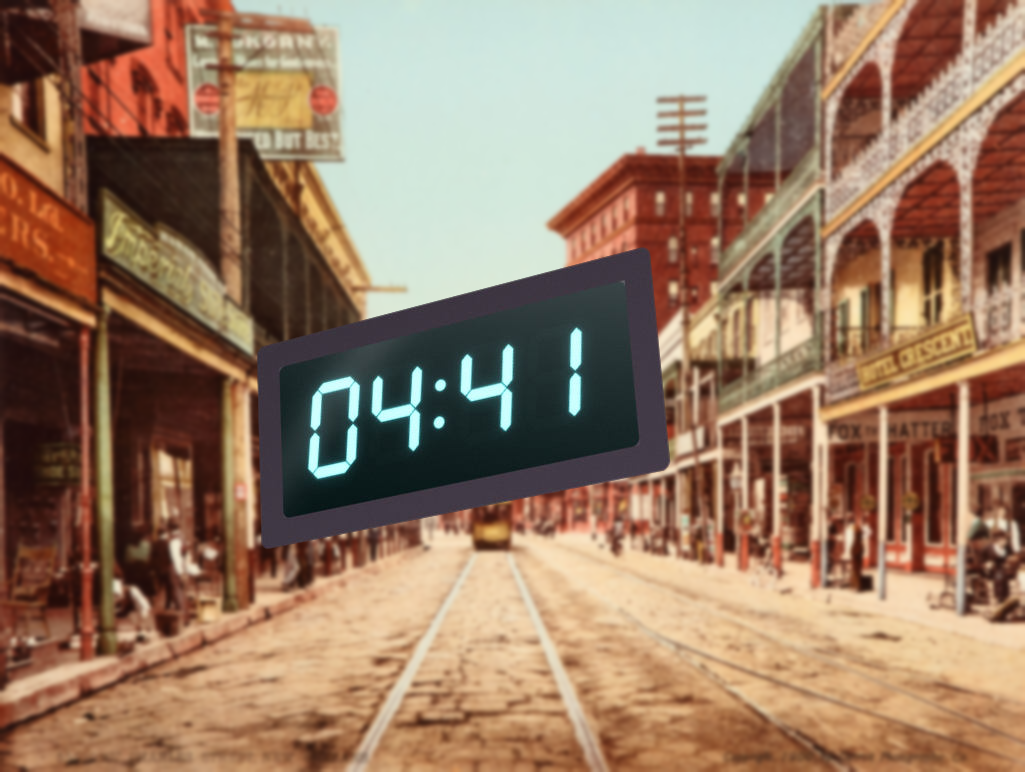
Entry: 4:41
